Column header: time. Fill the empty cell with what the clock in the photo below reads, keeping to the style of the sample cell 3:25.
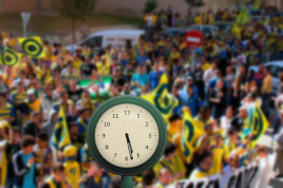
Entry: 5:28
